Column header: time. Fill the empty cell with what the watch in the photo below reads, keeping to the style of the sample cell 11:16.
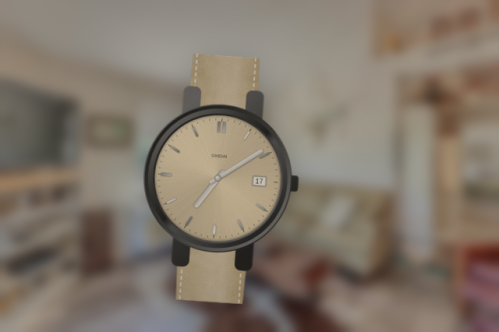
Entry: 7:09
